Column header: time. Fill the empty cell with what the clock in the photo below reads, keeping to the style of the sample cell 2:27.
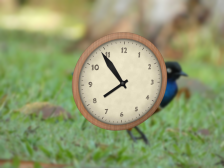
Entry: 7:54
